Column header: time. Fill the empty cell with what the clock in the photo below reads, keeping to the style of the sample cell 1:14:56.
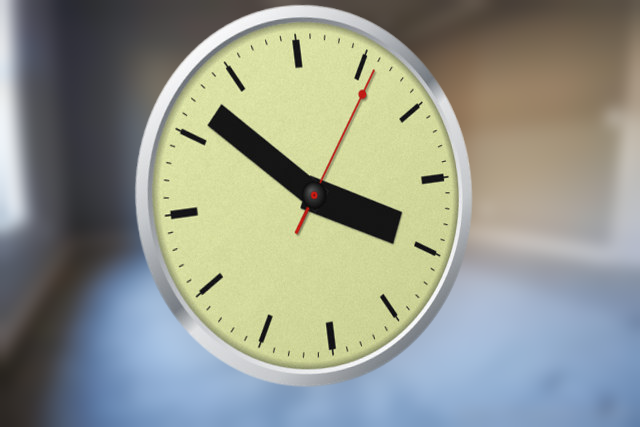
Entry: 3:52:06
